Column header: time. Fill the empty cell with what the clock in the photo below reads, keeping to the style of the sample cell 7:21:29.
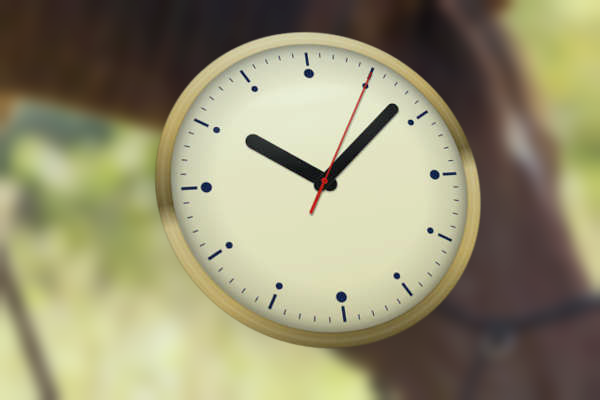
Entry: 10:08:05
